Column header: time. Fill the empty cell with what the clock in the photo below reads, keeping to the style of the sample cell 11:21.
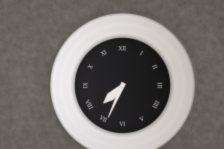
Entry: 7:34
